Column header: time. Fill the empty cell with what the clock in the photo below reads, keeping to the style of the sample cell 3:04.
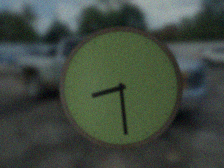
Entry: 8:29
